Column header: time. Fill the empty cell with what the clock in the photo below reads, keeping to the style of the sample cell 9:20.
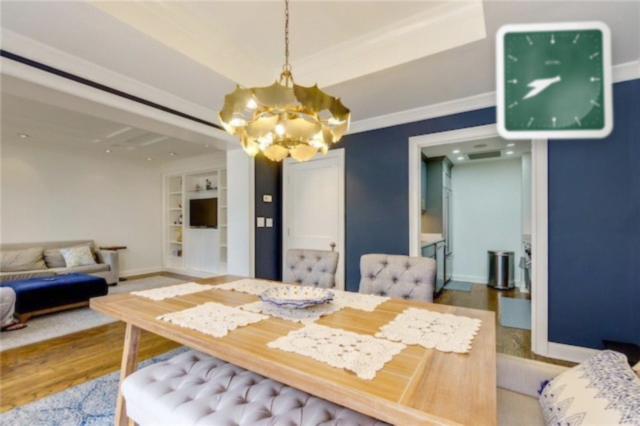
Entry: 8:40
